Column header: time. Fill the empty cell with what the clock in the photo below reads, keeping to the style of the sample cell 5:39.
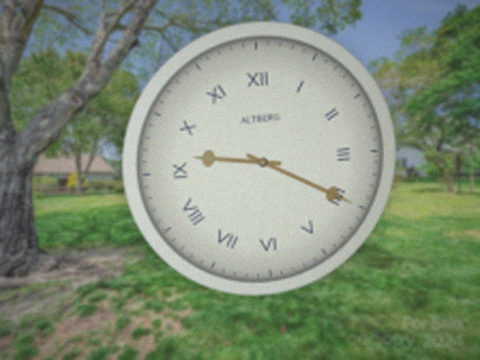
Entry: 9:20
